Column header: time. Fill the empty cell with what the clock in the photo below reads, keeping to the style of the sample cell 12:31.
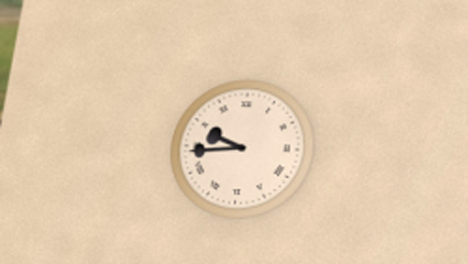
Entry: 9:44
